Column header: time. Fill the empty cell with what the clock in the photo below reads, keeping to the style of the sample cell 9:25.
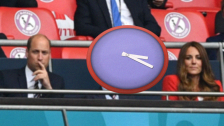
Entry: 3:20
